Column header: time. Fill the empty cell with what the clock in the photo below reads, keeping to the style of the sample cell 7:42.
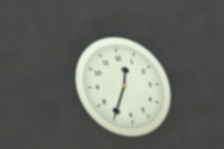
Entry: 12:35
